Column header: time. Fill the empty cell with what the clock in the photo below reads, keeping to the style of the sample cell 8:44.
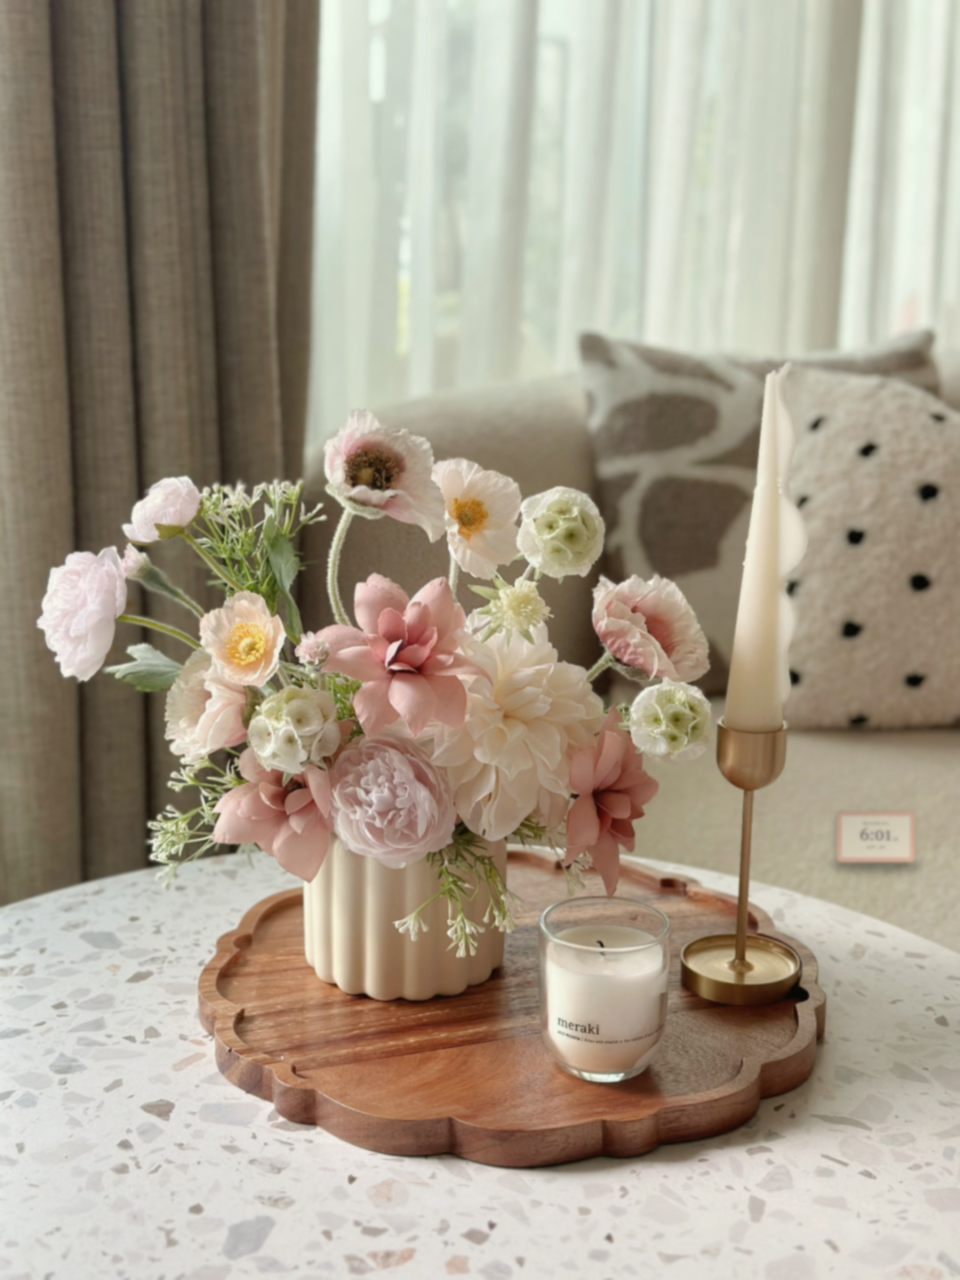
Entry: 6:01
